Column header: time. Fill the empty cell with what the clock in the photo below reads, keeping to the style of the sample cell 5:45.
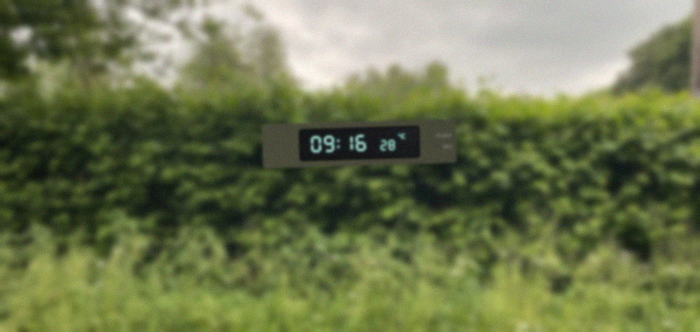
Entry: 9:16
